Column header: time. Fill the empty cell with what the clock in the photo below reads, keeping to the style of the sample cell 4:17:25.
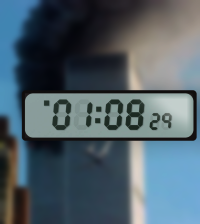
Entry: 1:08:29
